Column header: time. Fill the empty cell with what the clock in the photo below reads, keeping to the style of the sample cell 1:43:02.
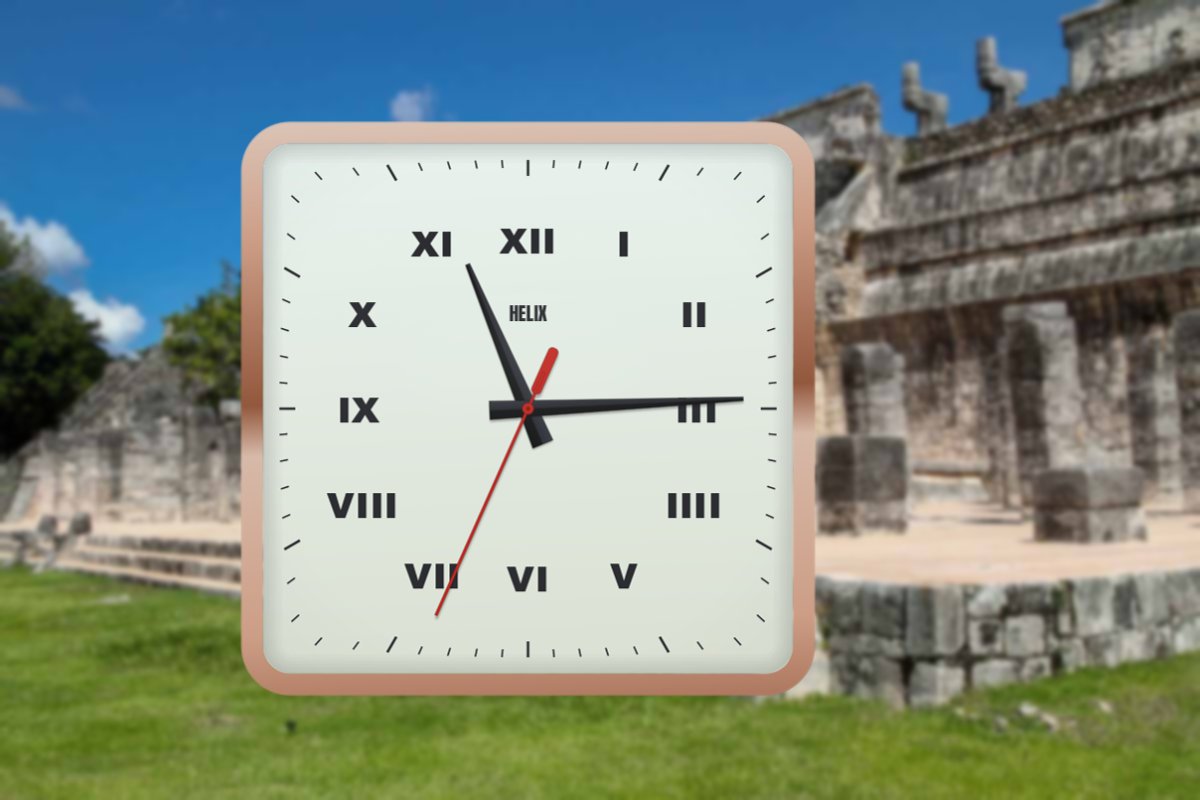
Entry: 11:14:34
